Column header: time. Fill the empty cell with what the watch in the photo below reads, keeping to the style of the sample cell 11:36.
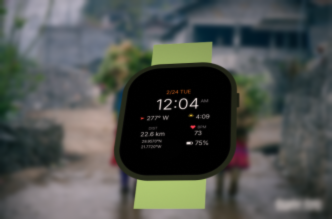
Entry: 12:04
